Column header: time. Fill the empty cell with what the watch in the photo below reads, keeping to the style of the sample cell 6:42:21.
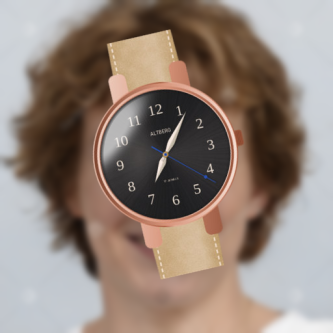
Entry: 7:06:22
